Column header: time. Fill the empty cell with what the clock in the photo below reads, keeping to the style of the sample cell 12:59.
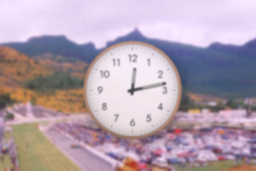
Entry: 12:13
